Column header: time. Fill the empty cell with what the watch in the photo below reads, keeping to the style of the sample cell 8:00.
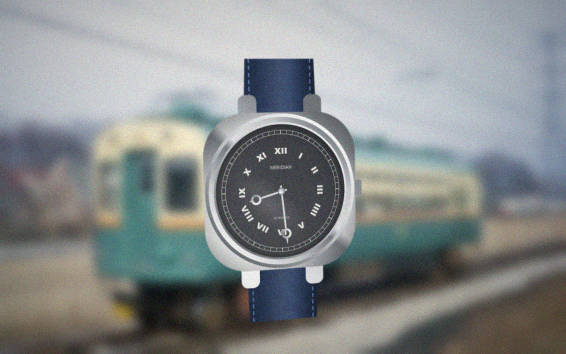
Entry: 8:29
